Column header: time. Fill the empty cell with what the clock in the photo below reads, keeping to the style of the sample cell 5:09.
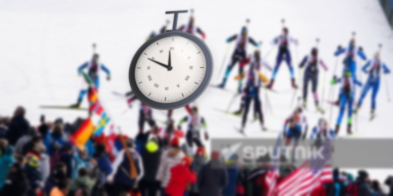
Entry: 11:49
